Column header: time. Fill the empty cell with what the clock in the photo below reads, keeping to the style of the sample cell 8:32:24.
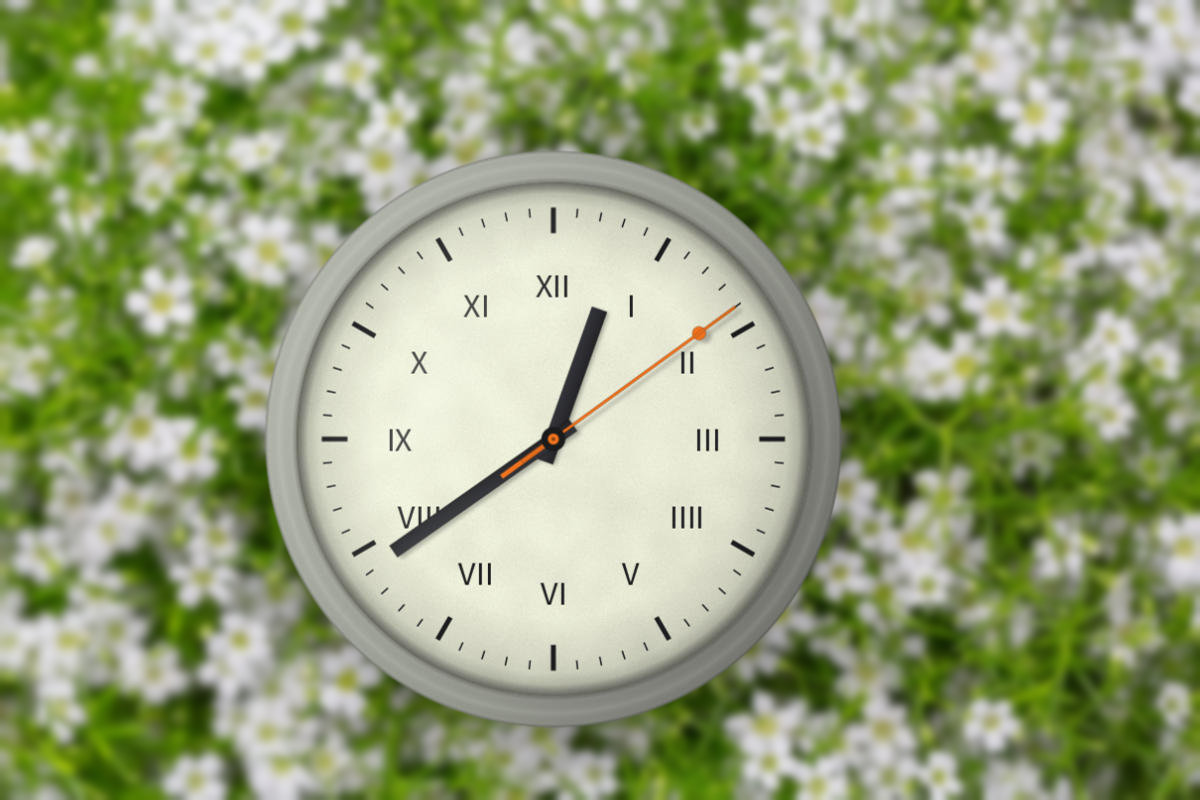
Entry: 12:39:09
